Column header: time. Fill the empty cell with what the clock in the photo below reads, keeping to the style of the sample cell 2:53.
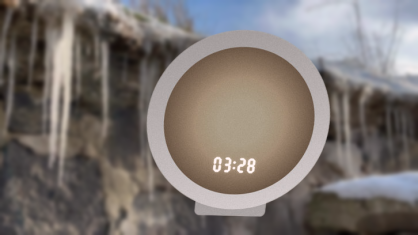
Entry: 3:28
